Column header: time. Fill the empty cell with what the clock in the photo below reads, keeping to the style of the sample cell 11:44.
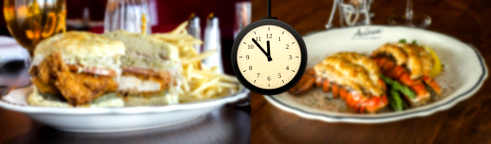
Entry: 11:53
